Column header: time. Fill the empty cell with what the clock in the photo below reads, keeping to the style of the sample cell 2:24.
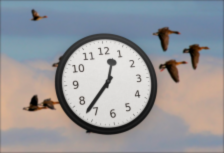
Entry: 12:37
